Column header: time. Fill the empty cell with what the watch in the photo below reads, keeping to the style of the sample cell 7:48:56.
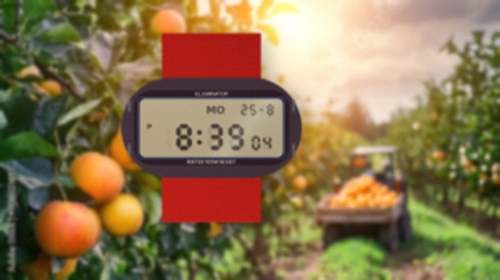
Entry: 8:39:04
